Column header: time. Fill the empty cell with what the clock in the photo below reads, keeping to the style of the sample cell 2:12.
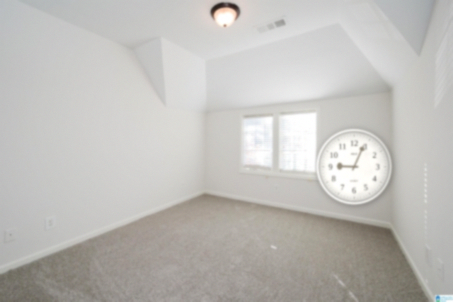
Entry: 9:04
